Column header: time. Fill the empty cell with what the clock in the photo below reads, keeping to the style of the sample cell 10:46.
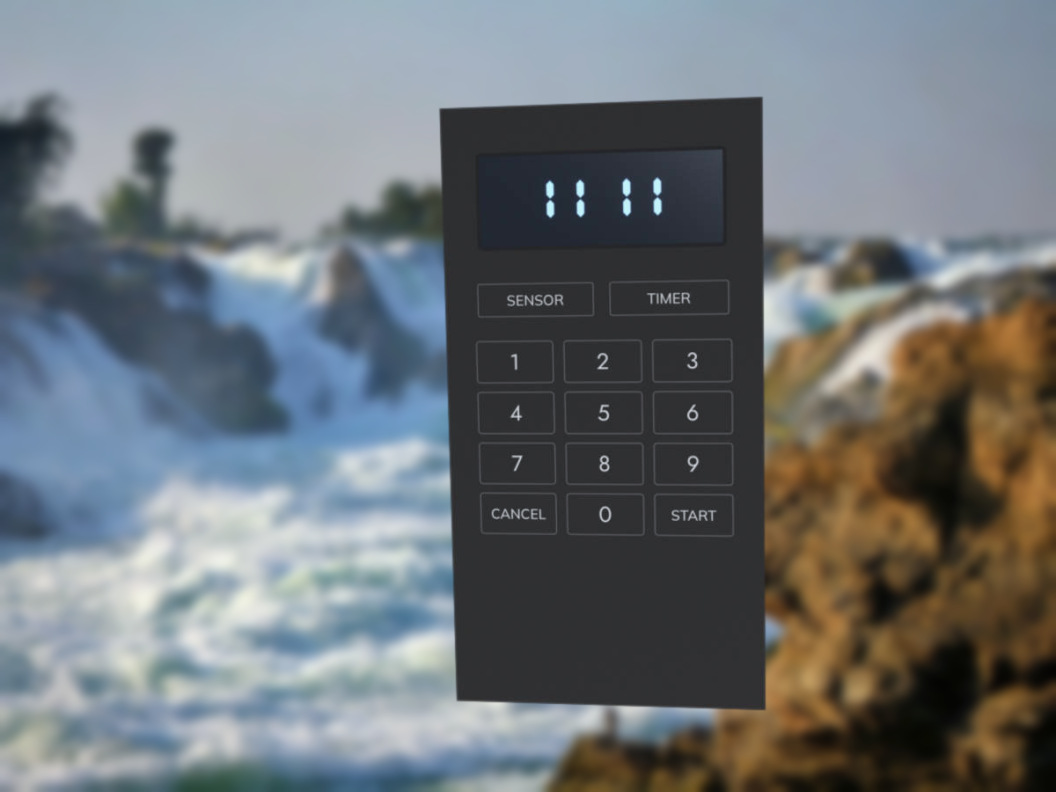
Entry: 11:11
